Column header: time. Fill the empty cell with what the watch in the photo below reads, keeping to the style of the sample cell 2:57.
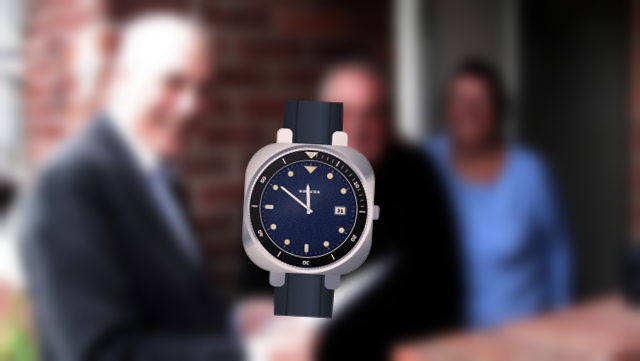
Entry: 11:51
